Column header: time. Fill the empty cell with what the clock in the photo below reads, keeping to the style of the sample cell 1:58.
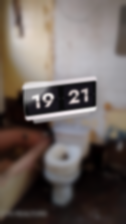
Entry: 19:21
